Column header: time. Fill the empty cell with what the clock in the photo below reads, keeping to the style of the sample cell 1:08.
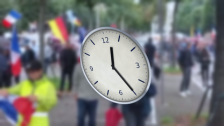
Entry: 12:25
